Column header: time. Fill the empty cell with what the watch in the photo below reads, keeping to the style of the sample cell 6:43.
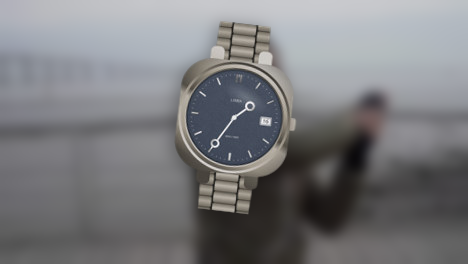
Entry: 1:35
